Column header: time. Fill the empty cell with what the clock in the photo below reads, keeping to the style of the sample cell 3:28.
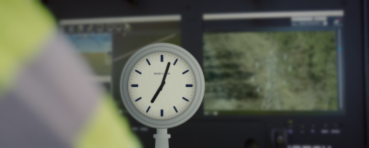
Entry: 7:03
